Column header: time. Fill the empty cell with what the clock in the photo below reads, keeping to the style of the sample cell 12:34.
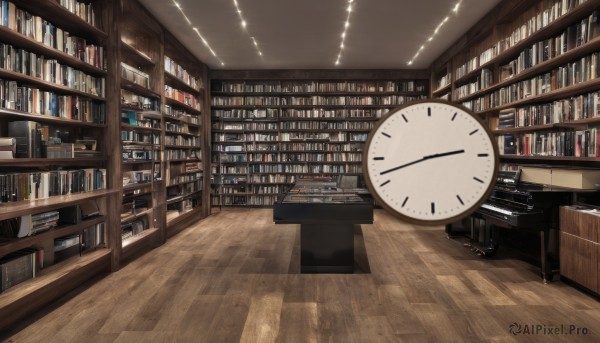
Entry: 2:42
